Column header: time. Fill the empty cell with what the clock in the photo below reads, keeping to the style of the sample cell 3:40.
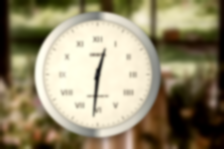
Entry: 12:31
